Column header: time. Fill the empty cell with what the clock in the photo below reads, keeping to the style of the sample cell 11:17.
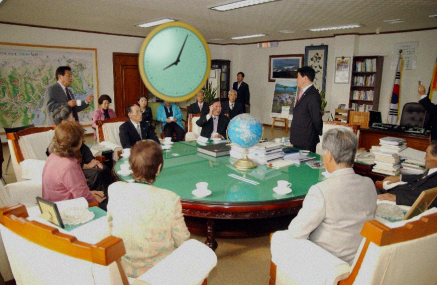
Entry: 8:04
